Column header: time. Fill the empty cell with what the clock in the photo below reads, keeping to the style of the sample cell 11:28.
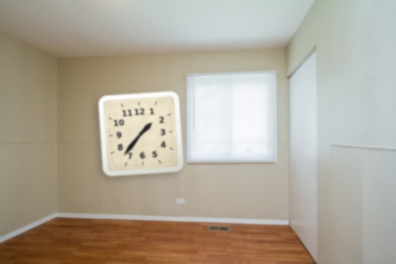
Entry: 1:37
